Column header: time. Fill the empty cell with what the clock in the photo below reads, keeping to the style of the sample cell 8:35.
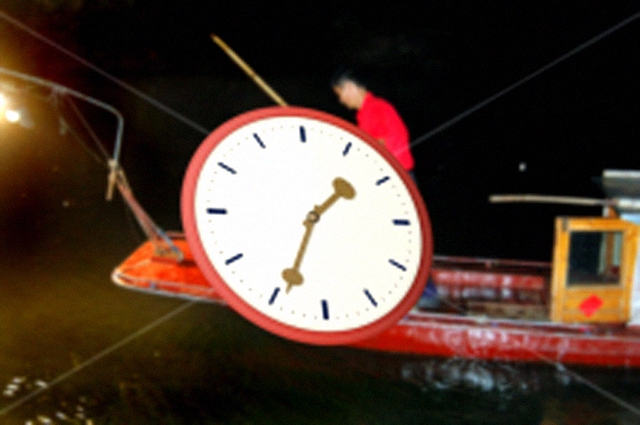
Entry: 1:34
